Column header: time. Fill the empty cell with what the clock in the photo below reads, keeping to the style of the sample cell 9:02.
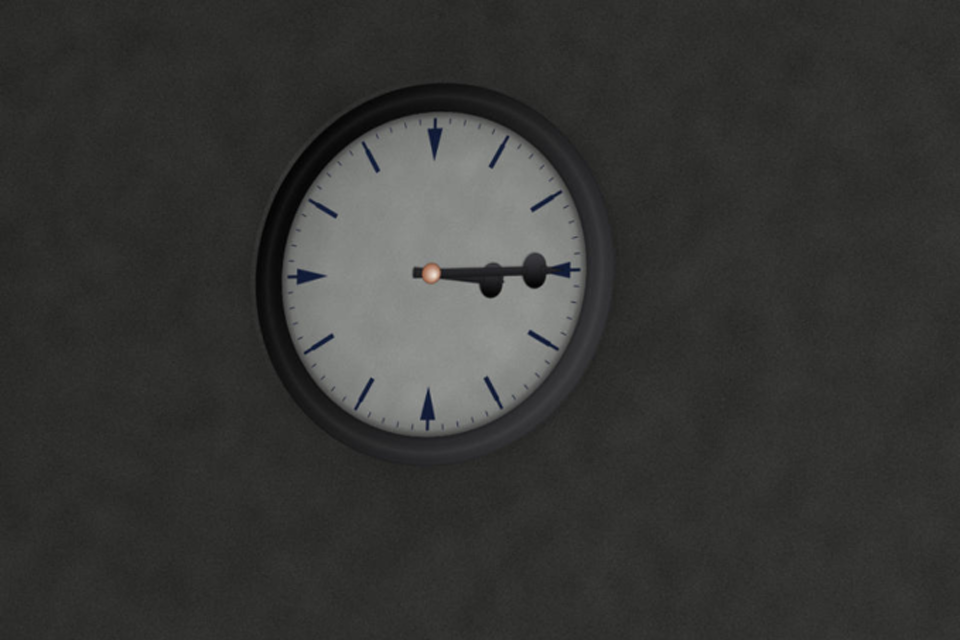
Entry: 3:15
